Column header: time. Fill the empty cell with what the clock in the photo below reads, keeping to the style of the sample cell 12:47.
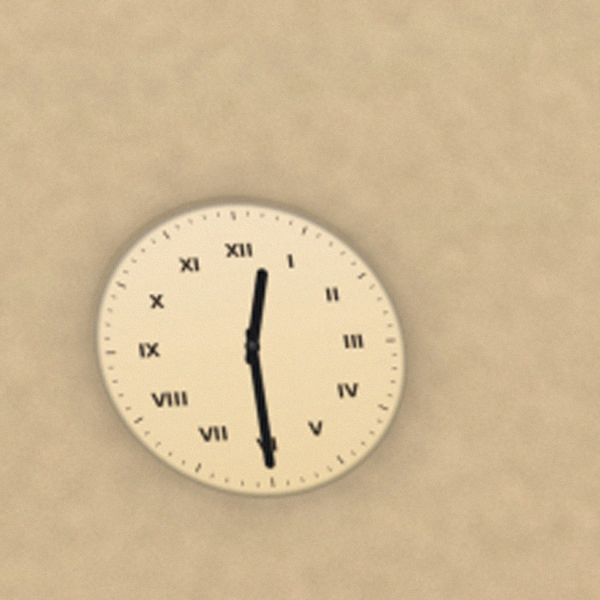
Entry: 12:30
